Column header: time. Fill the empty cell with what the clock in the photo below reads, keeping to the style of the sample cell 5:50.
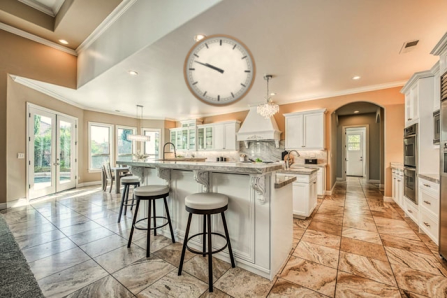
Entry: 9:48
